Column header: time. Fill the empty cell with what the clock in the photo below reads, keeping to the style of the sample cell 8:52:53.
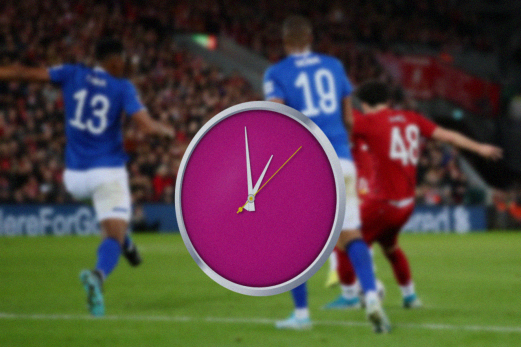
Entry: 12:59:08
